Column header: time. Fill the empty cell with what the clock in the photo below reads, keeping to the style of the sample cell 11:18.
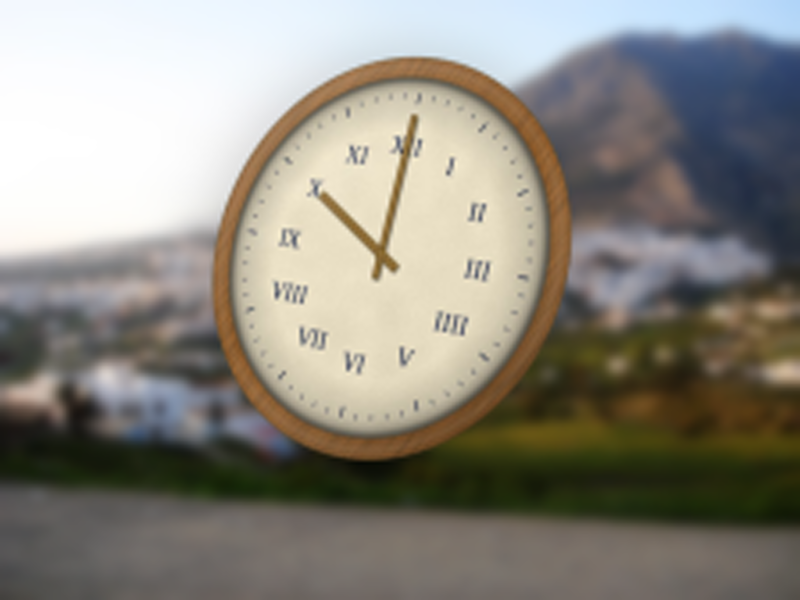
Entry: 10:00
